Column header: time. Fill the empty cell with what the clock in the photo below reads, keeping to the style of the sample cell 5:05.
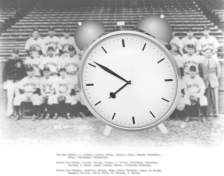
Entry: 7:51
